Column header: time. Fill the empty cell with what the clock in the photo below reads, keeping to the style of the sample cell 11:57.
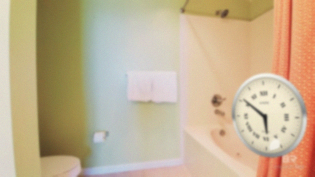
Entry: 5:51
